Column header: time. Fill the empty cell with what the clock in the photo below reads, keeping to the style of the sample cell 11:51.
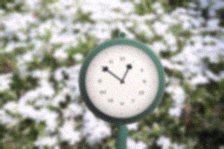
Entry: 12:51
